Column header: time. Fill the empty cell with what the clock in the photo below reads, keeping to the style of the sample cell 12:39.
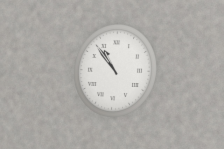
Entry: 10:53
